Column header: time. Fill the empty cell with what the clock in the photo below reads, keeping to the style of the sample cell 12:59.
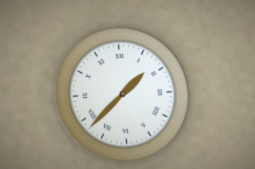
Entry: 1:38
